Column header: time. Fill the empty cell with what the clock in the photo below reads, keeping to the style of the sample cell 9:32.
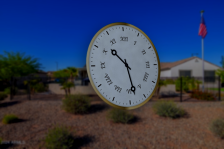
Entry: 10:28
